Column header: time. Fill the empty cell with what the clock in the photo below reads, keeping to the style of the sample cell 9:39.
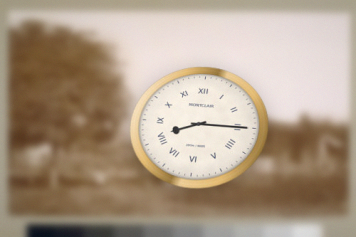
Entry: 8:15
